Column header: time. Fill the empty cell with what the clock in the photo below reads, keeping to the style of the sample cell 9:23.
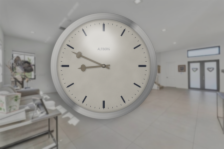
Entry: 8:49
